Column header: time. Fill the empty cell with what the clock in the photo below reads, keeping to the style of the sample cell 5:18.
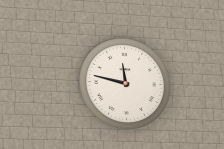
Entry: 11:47
